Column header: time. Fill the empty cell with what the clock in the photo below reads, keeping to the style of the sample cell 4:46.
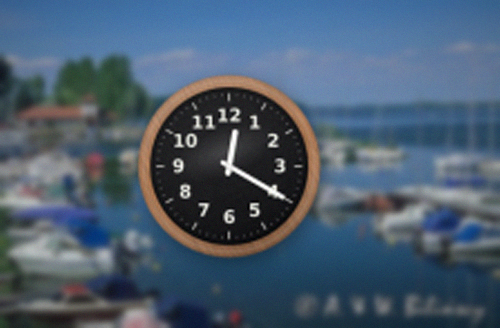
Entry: 12:20
